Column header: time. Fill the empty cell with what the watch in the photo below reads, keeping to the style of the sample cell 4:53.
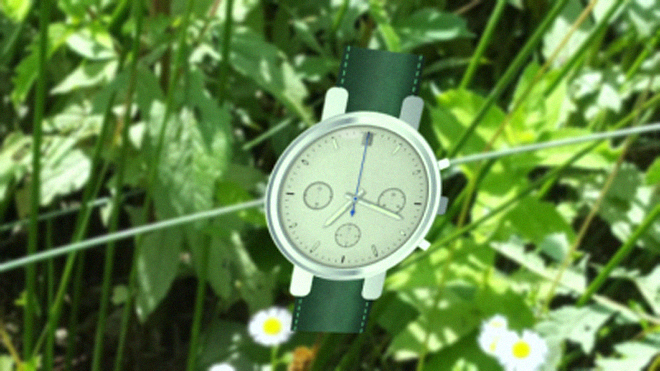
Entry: 7:18
